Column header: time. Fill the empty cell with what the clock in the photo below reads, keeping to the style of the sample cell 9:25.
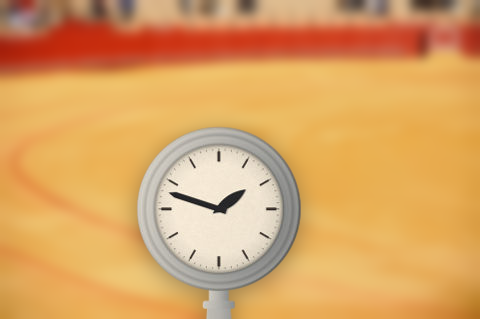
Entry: 1:48
